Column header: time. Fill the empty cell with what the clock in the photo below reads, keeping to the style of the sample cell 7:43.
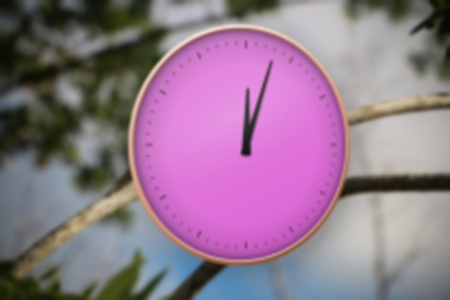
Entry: 12:03
